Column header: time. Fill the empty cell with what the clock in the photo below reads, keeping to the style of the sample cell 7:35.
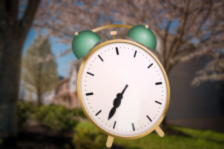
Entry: 7:37
